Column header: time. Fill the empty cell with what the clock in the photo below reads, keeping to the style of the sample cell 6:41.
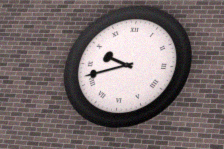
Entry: 9:42
